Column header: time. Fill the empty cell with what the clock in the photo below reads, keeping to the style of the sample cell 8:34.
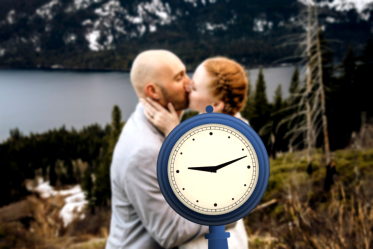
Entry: 9:12
